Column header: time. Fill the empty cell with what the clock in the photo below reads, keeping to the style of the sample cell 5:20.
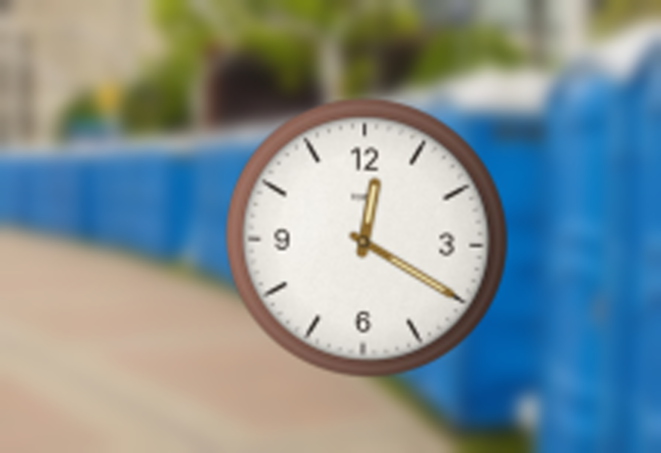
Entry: 12:20
